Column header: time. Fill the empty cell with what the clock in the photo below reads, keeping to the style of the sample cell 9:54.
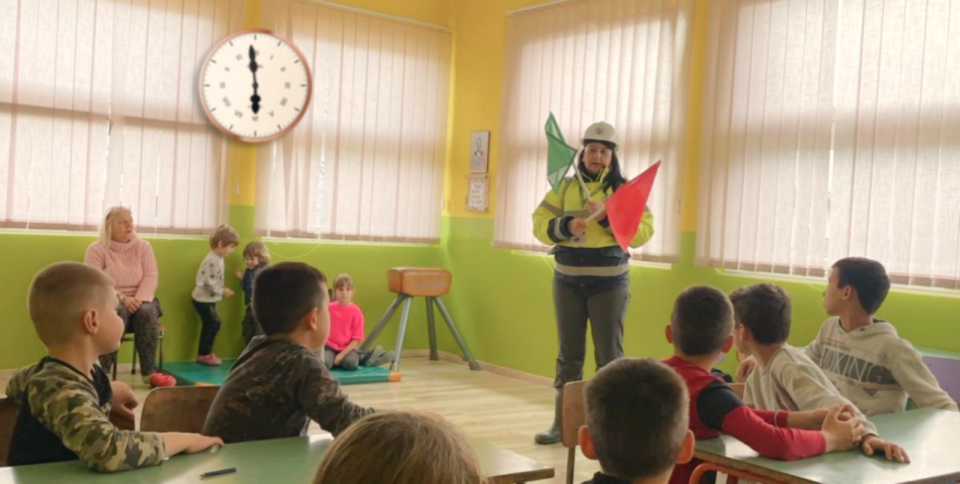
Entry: 5:59
